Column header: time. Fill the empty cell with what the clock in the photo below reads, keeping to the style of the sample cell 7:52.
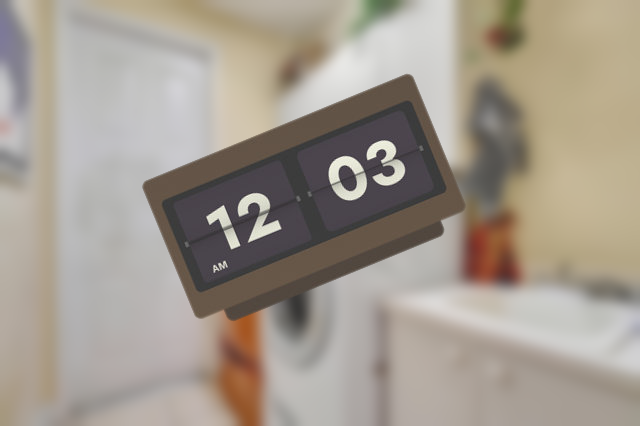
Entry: 12:03
